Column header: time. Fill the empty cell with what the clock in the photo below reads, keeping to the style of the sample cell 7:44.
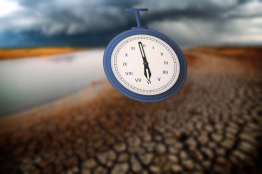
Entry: 5:59
